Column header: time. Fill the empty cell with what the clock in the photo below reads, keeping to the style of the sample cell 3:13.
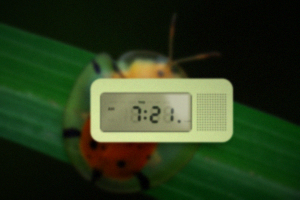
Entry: 7:21
